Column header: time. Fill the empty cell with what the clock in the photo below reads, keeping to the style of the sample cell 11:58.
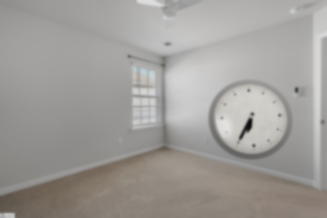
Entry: 6:35
